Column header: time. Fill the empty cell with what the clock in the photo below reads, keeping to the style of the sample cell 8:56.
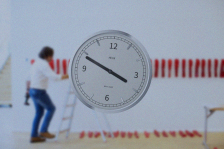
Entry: 3:49
